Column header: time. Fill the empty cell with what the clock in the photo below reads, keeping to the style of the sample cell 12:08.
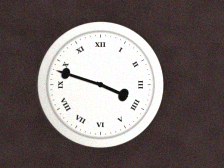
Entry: 3:48
